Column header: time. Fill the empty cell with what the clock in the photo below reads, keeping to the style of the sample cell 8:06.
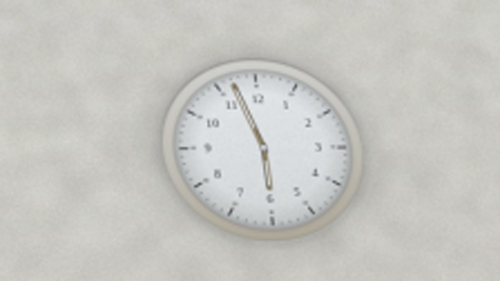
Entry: 5:57
